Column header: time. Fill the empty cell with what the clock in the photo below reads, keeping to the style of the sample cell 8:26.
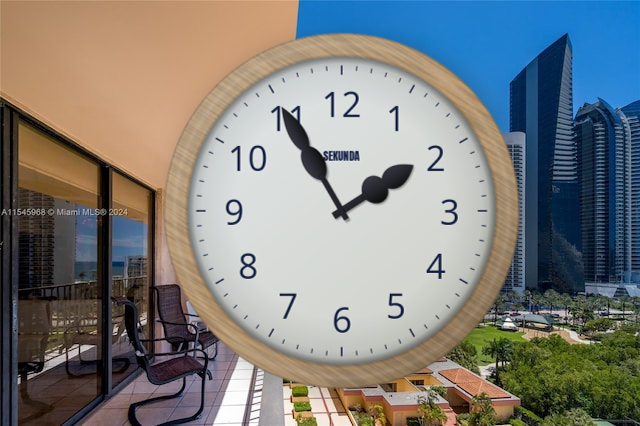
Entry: 1:55
